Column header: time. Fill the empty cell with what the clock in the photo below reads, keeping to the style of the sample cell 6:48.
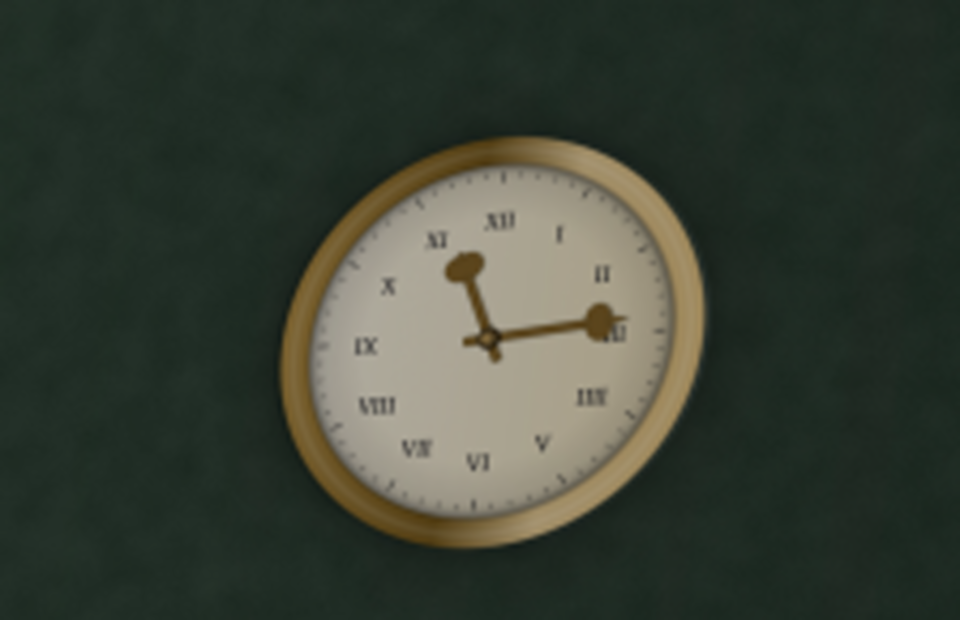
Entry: 11:14
